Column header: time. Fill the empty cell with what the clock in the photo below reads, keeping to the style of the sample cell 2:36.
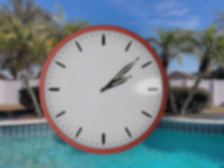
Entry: 2:08
